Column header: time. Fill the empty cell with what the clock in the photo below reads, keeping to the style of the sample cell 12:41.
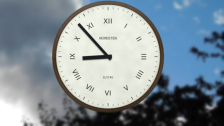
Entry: 8:53
